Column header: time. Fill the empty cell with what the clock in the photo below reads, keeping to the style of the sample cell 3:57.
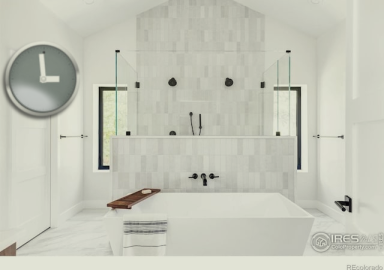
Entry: 2:59
